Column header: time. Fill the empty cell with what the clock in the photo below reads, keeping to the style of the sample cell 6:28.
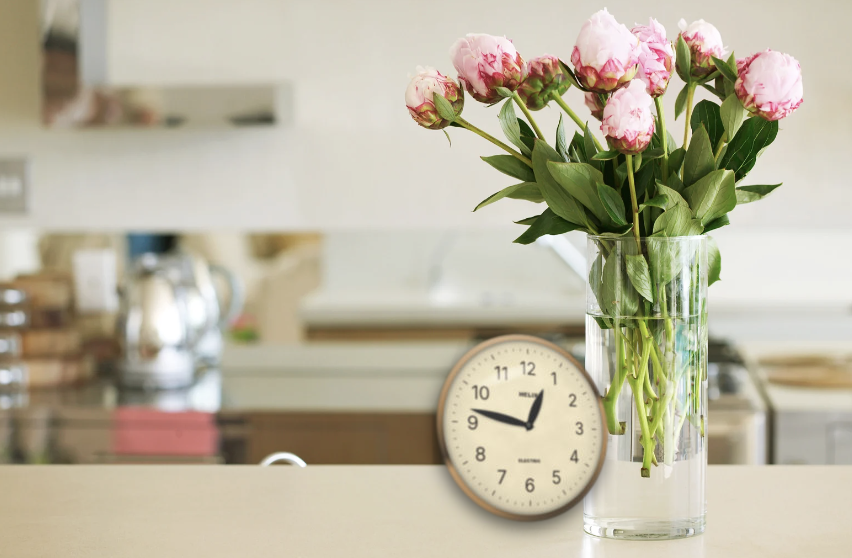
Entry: 12:47
